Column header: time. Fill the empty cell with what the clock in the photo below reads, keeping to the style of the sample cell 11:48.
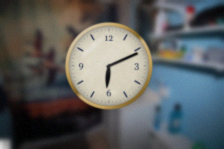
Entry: 6:11
